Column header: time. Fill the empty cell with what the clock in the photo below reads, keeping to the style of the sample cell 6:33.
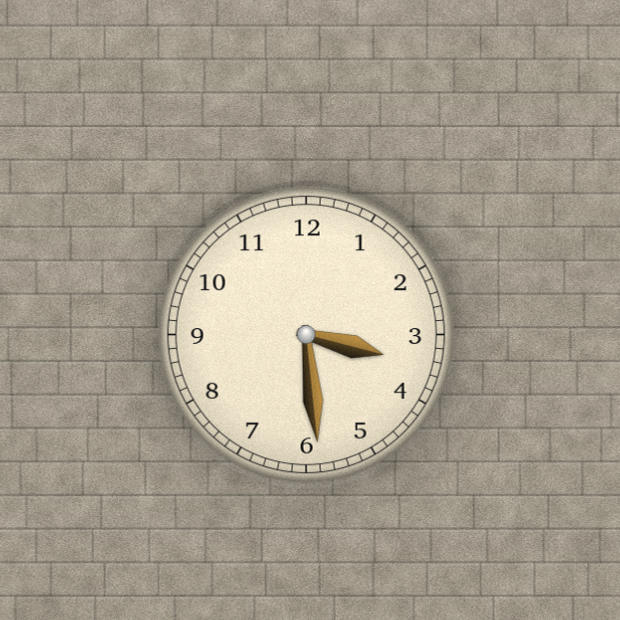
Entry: 3:29
